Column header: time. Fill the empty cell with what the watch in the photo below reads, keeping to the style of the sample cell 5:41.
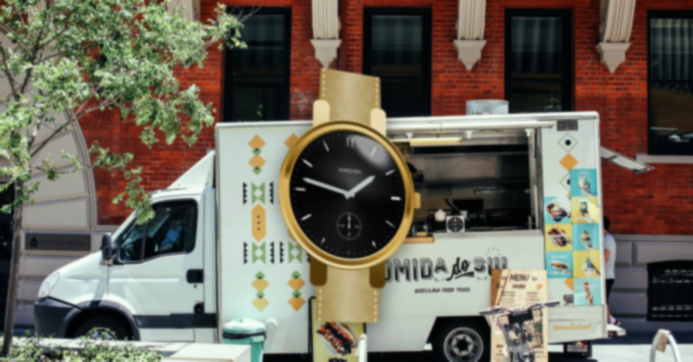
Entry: 1:47
